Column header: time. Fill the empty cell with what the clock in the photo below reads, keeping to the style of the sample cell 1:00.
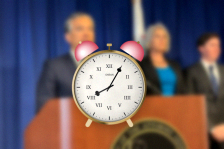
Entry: 8:05
